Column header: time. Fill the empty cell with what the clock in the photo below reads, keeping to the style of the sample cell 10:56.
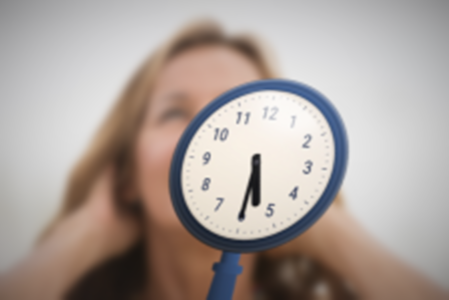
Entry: 5:30
